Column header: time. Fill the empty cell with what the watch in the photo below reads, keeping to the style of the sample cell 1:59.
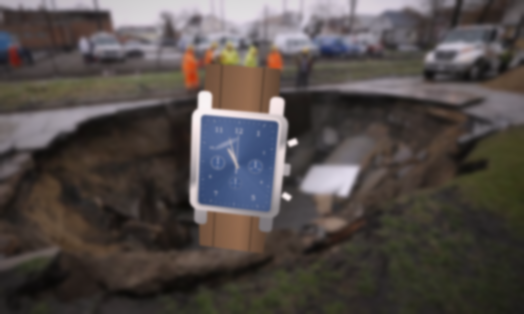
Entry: 10:57
